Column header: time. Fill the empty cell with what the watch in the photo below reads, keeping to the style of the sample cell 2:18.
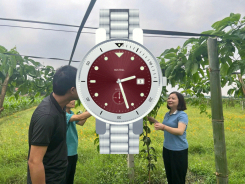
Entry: 2:27
